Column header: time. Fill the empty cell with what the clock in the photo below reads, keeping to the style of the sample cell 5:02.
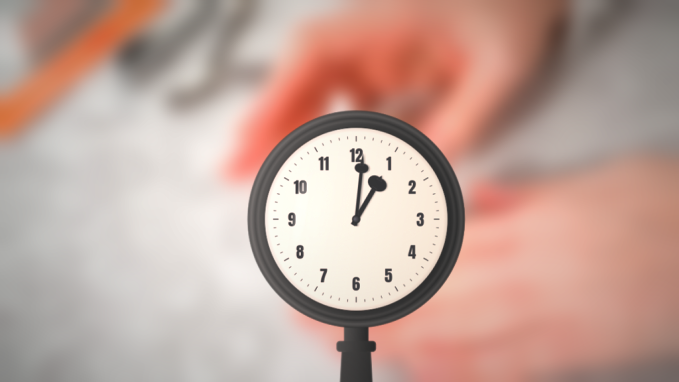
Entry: 1:01
